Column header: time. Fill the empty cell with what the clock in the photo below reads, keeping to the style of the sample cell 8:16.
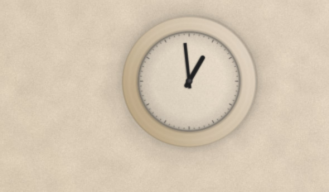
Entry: 12:59
